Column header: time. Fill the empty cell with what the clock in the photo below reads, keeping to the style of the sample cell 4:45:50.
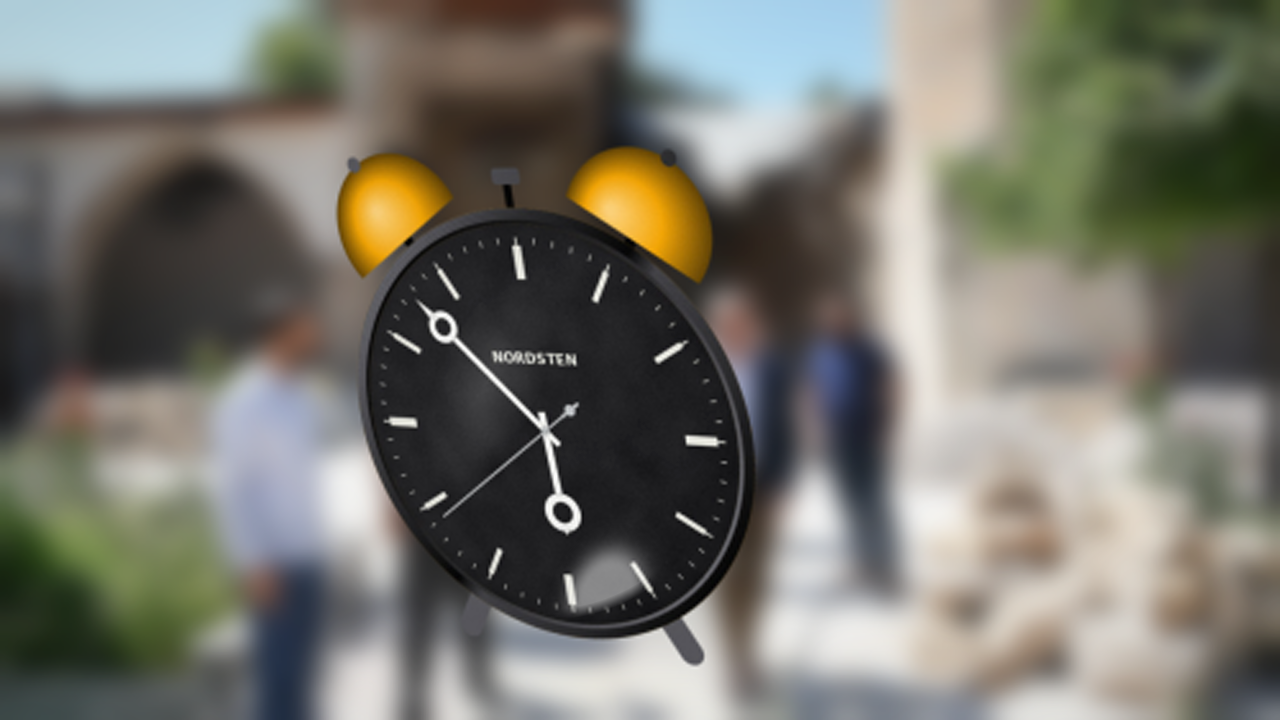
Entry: 5:52:39
